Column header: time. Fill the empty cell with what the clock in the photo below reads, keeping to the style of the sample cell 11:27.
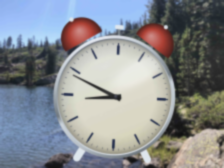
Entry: 8:49
